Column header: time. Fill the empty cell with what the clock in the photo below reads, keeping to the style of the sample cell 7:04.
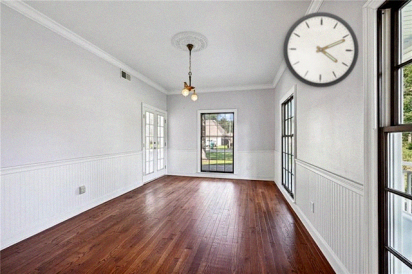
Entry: 4:11
